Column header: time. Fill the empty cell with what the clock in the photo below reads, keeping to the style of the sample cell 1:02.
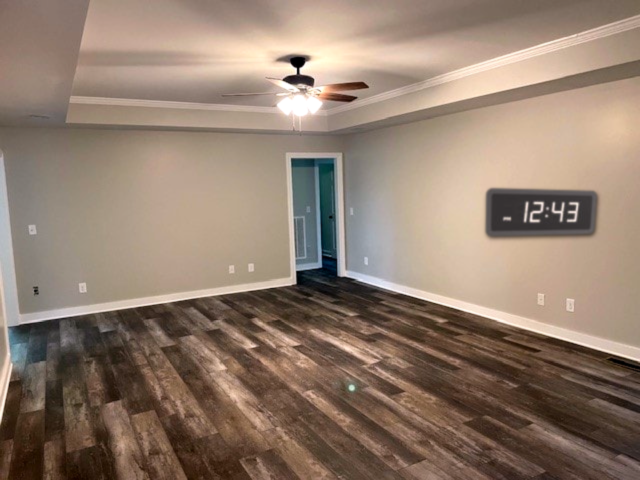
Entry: 12:43
